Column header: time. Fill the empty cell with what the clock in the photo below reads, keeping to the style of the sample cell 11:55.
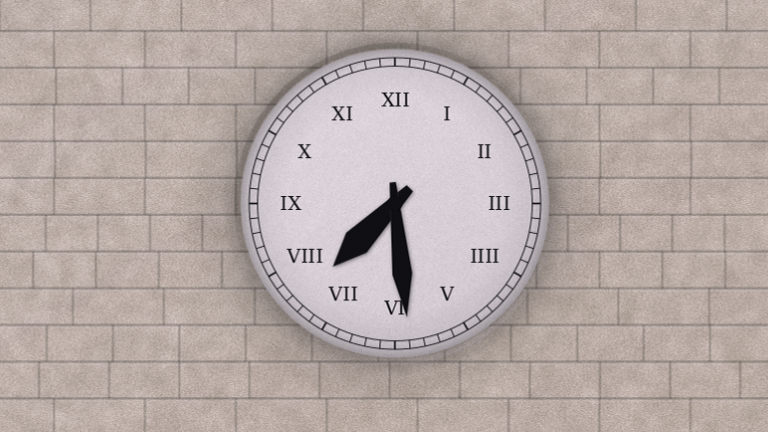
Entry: 7:29
